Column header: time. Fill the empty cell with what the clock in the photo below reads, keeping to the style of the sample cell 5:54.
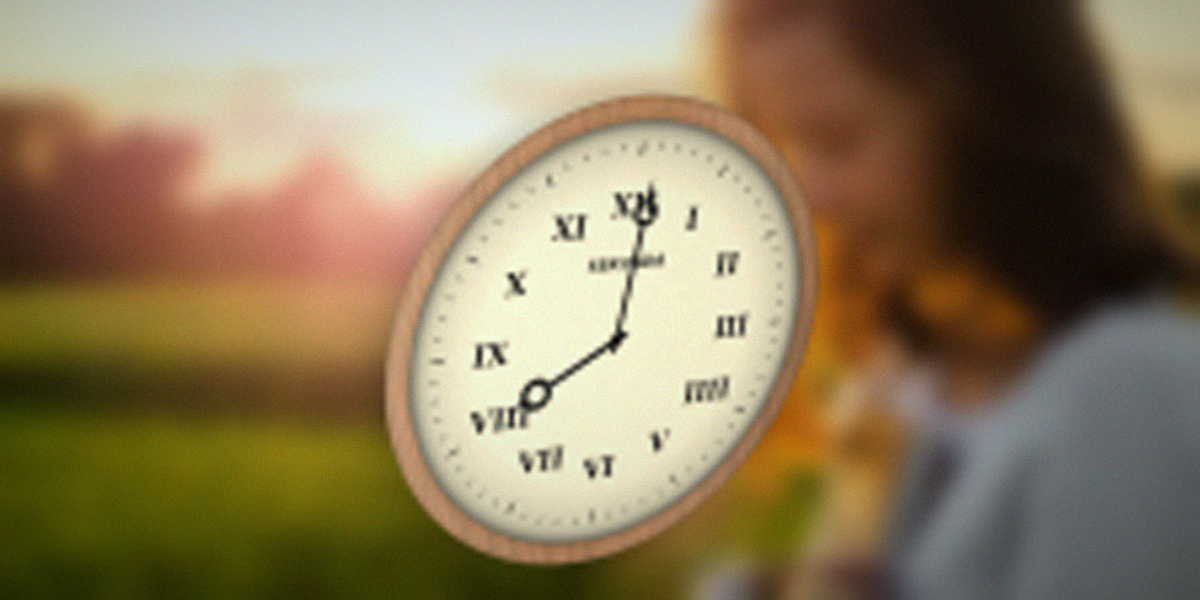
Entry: 8:01
